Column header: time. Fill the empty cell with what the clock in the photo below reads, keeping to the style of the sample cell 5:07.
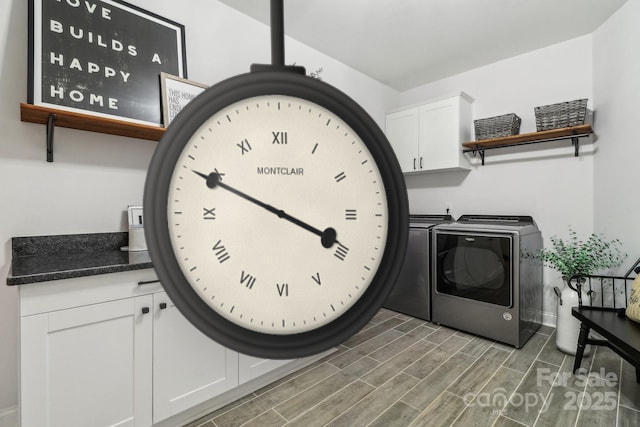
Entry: 3:49
